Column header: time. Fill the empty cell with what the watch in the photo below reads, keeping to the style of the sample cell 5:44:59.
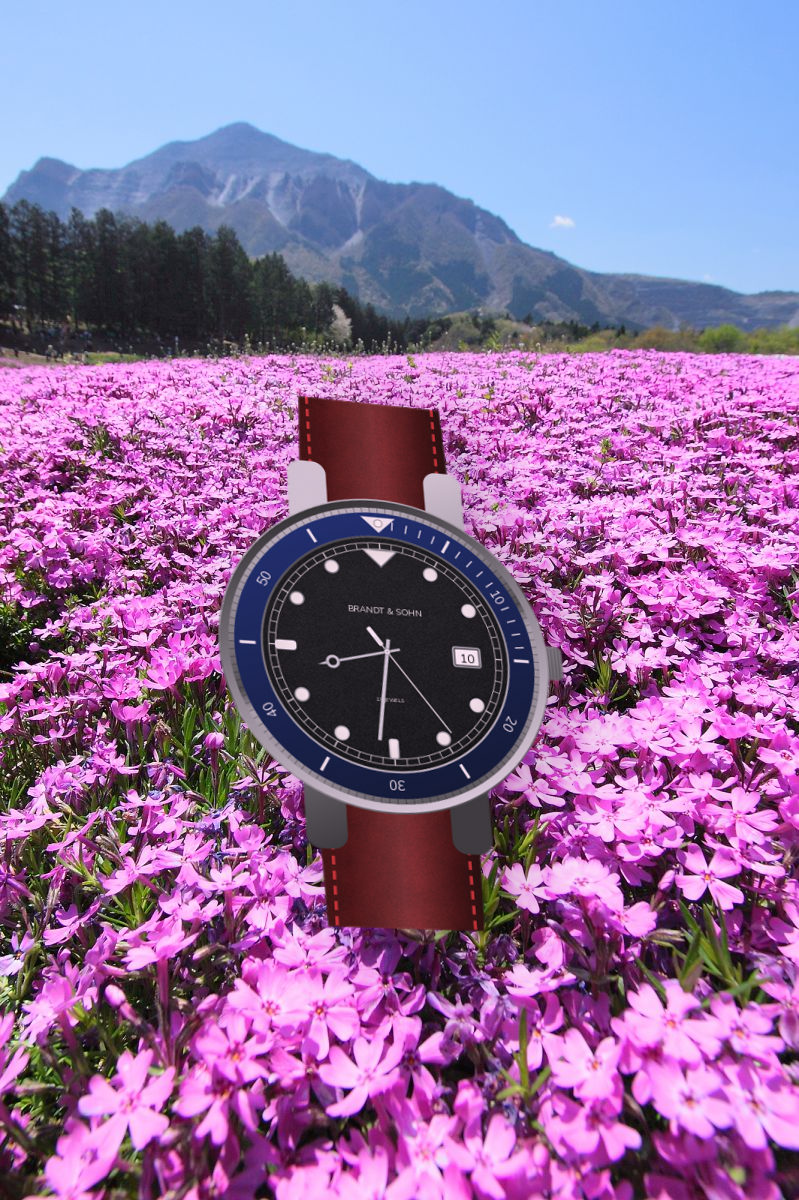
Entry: 8:31:24
